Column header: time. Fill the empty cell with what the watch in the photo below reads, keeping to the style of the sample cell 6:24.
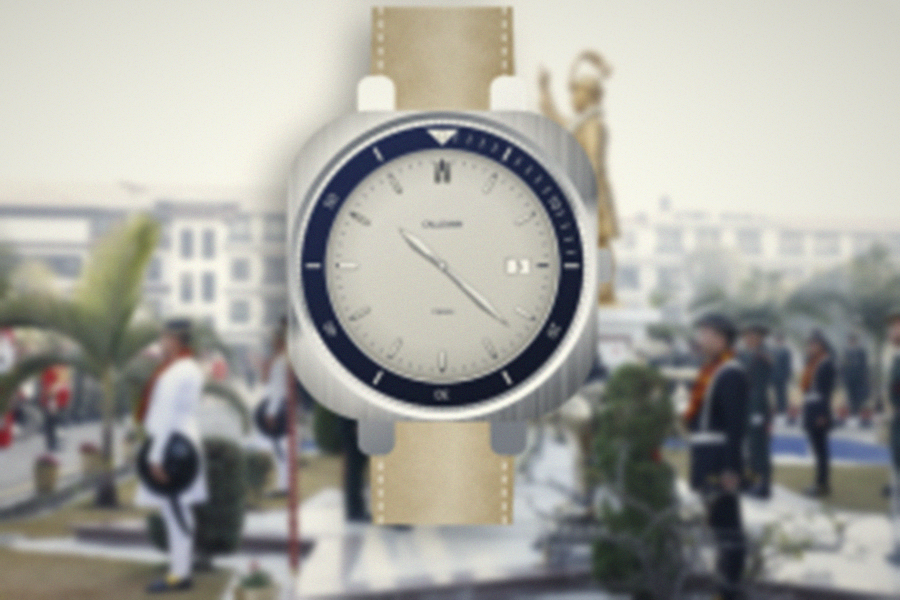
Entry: 10:22
